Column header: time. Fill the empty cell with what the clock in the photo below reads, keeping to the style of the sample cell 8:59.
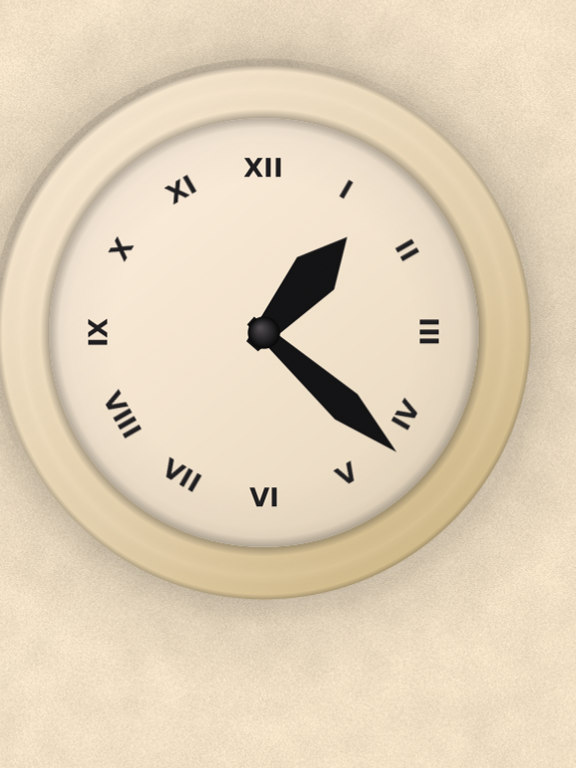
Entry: 1:22
